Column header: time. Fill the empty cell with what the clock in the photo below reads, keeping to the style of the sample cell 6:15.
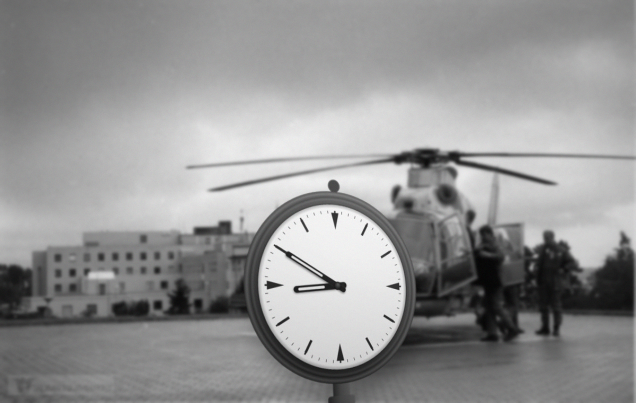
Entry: 8:50
